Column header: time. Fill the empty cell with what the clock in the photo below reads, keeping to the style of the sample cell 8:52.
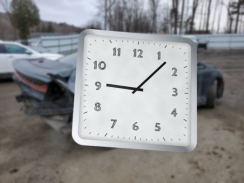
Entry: 9:07
